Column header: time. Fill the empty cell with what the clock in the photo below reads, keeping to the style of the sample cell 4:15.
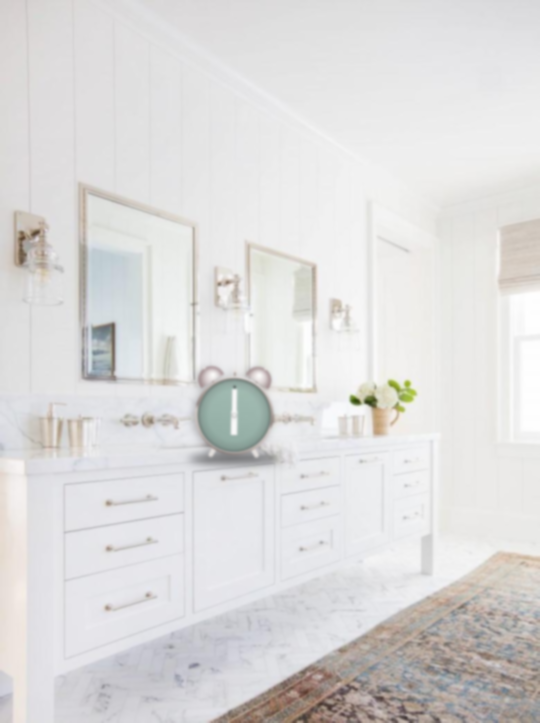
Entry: 6:00
